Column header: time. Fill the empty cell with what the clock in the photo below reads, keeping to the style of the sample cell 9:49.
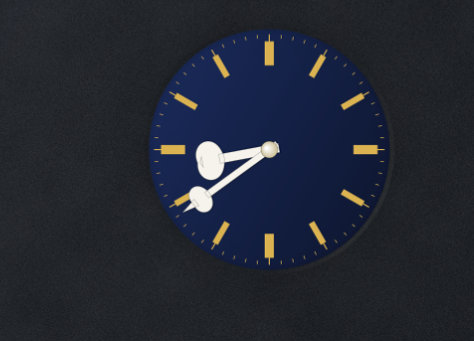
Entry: 8:39
